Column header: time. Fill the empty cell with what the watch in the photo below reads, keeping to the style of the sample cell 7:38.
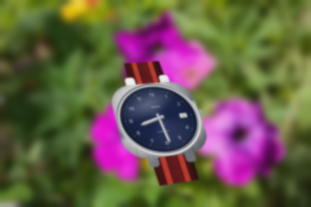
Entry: 8:29
